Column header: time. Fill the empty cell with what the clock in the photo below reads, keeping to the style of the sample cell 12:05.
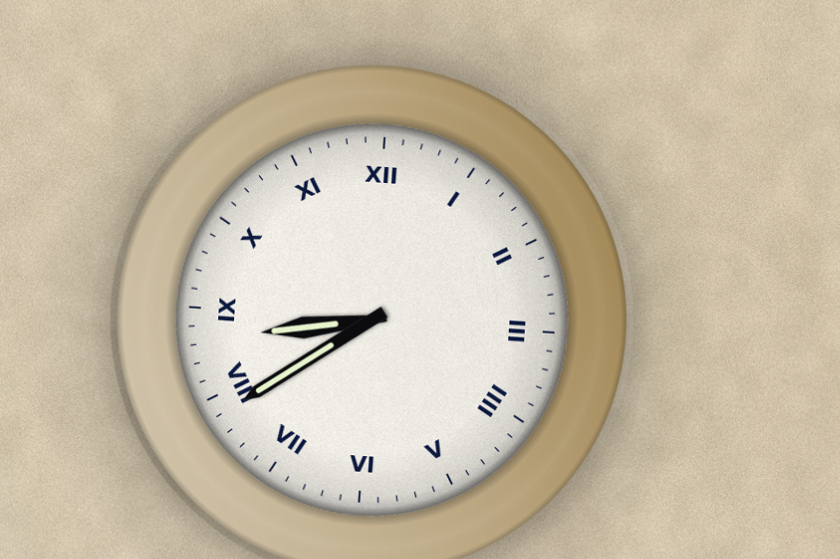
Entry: 8:39
